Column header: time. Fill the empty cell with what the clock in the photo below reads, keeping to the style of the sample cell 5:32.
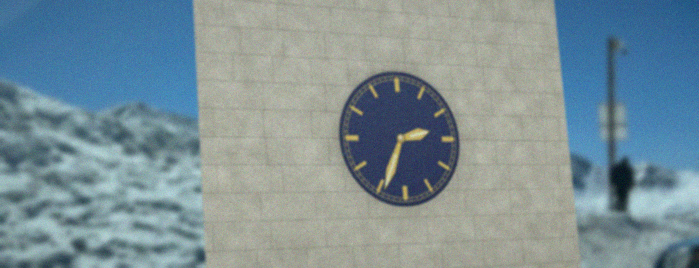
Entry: 2:34
